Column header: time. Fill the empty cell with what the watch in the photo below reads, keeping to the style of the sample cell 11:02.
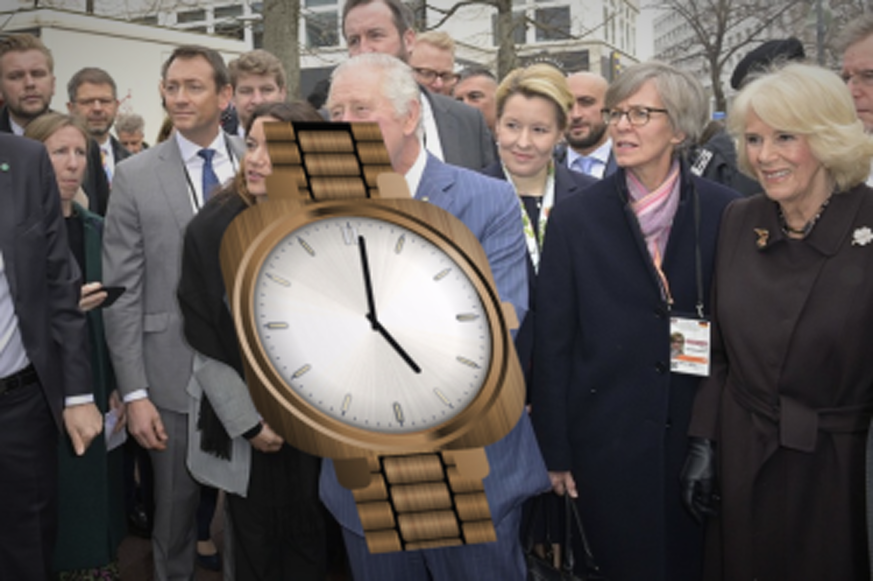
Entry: 5:01
